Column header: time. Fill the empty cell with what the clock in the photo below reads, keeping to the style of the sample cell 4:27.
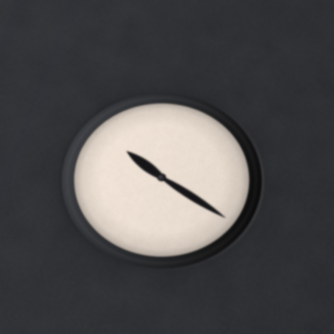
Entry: 10:21
